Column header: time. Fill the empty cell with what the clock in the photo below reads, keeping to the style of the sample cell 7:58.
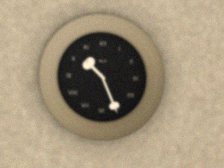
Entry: 10:26
